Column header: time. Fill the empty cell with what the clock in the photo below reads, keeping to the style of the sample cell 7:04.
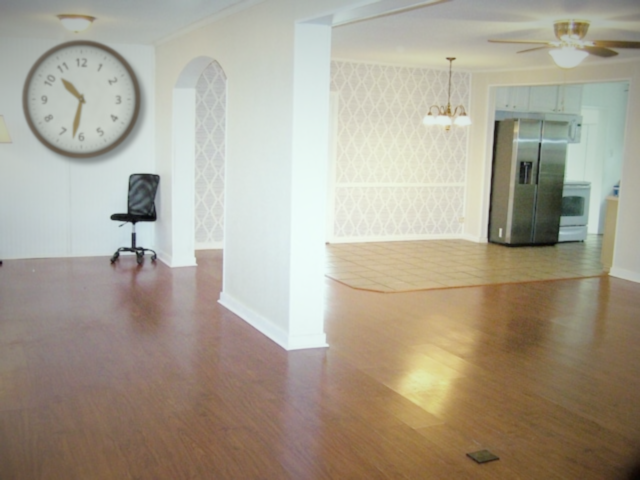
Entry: 10:32
